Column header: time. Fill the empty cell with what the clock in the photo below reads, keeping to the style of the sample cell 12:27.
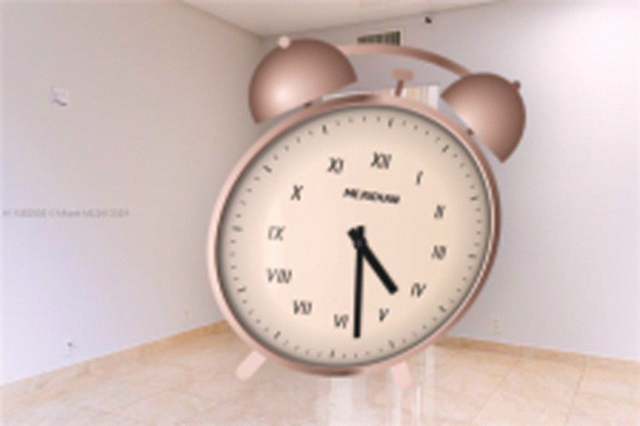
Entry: 4:28
